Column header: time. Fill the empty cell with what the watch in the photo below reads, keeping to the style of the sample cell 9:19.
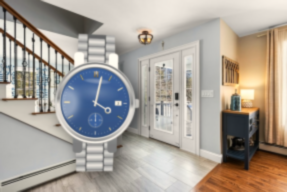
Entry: 4:02
